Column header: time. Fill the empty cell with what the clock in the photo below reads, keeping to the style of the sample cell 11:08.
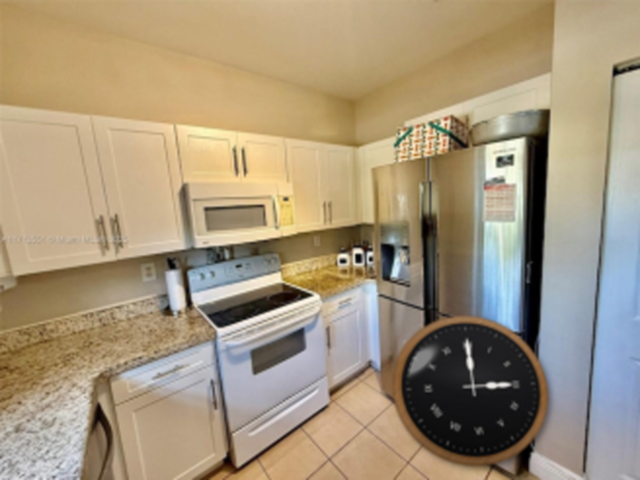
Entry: 3:00
